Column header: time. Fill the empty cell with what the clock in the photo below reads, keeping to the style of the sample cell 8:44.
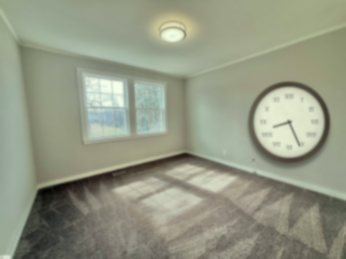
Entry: 8:26
